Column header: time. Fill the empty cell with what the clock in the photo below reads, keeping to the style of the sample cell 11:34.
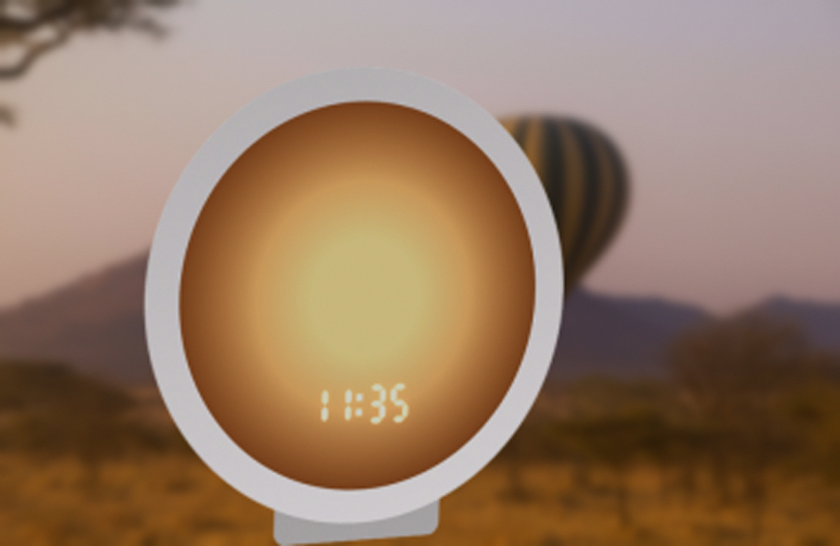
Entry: 11:35
